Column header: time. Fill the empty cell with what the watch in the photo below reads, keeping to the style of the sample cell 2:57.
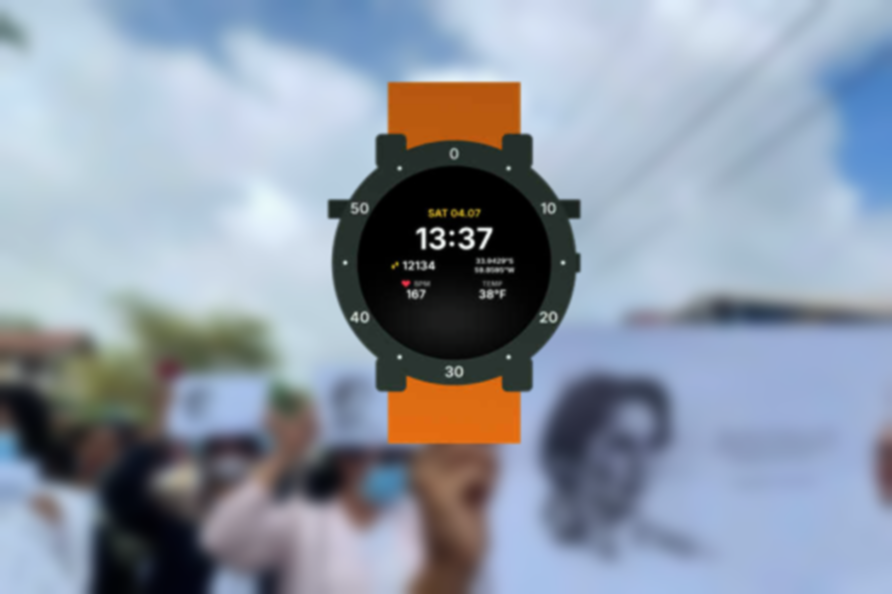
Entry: 13:37
